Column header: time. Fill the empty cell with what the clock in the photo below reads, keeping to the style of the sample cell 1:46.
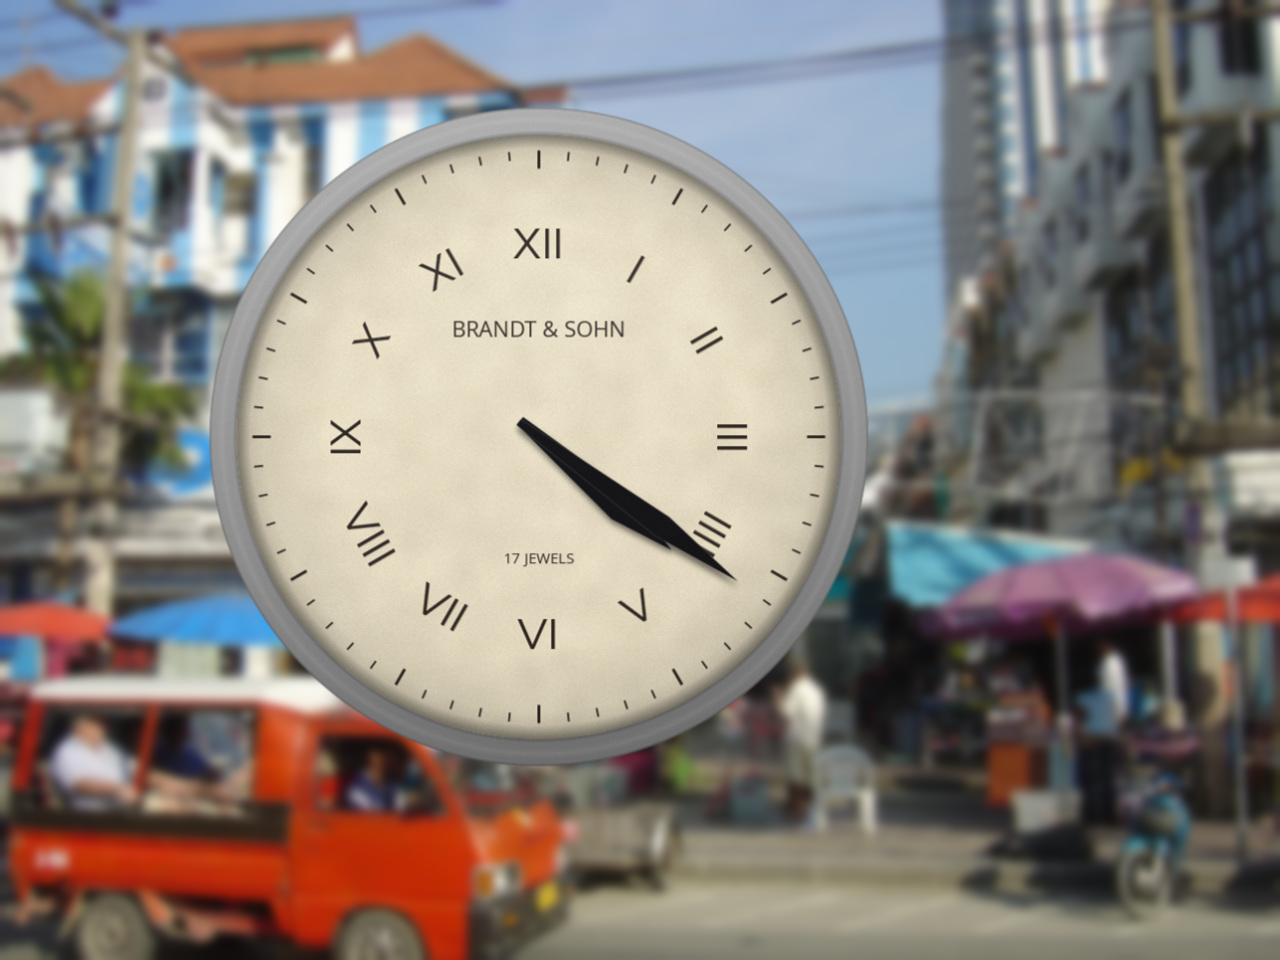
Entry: 4:21
